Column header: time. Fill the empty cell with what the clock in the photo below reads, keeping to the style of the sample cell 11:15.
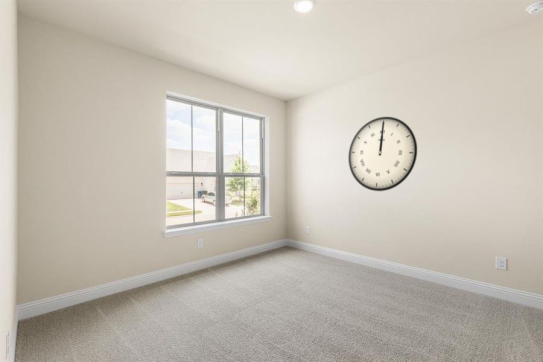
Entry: 12:00
